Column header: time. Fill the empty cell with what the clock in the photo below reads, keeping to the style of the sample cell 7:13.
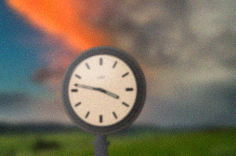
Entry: 3:47
